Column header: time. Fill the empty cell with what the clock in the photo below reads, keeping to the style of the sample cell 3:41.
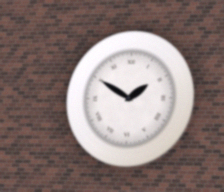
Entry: 1:50
